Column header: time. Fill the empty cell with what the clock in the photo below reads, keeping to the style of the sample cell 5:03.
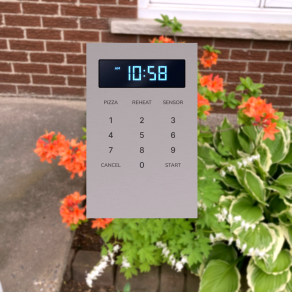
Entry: 10:58
